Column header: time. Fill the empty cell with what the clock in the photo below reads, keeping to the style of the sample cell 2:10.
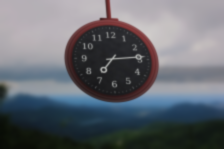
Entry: 7:14
